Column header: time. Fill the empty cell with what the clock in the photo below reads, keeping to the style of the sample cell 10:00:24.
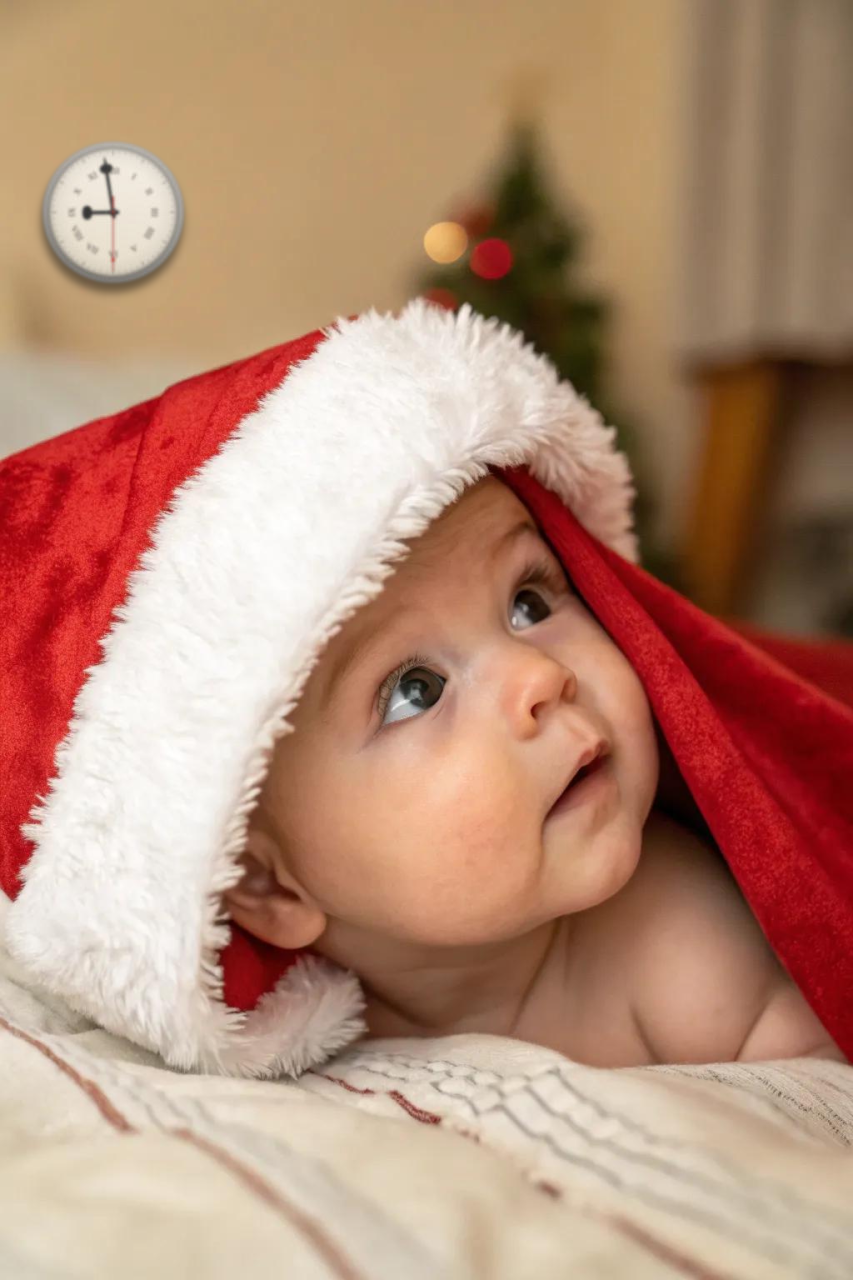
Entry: 8:58:30
